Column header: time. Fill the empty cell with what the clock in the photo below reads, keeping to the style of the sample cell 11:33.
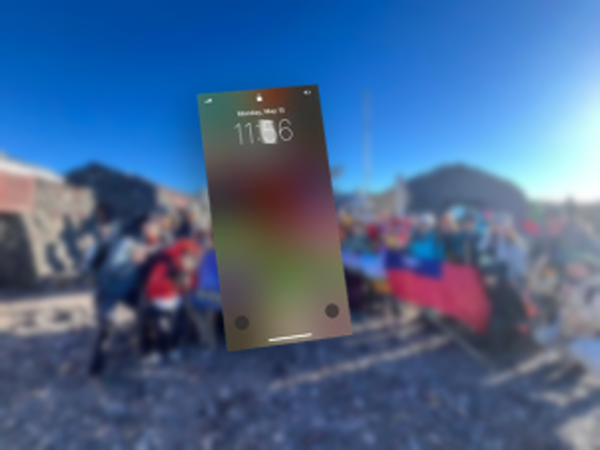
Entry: 11:56
